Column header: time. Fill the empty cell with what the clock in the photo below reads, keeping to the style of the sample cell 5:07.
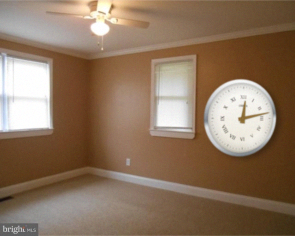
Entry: 12:13
